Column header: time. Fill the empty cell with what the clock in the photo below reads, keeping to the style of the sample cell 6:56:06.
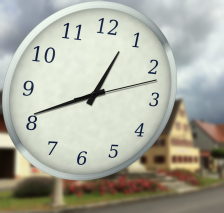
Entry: 12:41:12
